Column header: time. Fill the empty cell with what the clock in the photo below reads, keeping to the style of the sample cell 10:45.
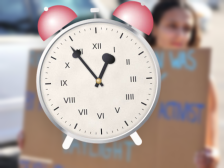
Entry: 12:54
